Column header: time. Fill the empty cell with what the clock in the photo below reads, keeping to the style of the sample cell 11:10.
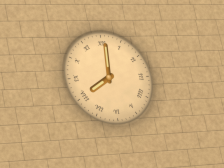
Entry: 8:01
